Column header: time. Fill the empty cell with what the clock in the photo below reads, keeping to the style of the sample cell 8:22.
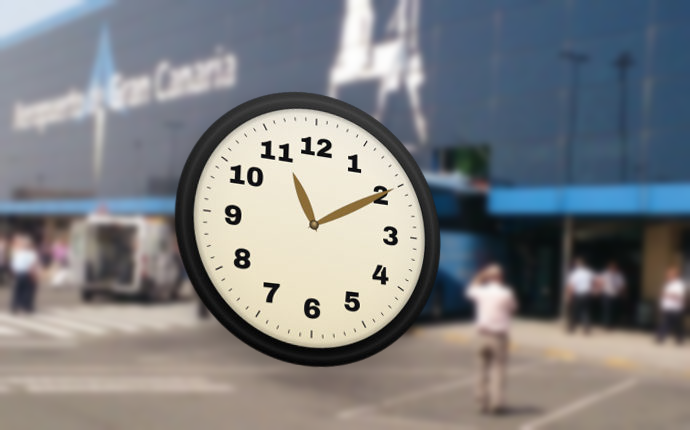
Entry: 11:10
